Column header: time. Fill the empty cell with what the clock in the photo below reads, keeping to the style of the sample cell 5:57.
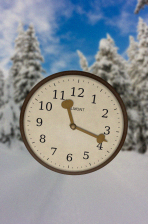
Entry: 11:18
